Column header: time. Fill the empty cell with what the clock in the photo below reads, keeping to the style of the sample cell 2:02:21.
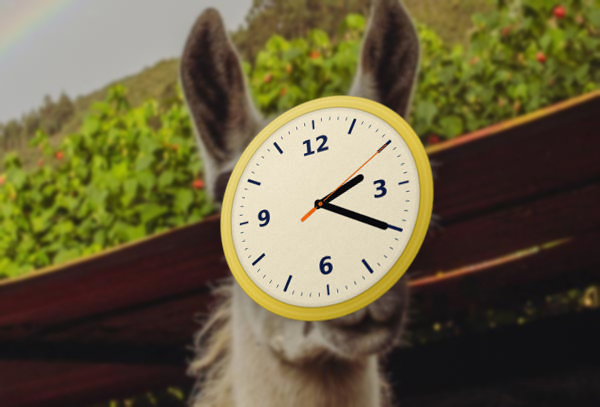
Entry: 2:20:10
